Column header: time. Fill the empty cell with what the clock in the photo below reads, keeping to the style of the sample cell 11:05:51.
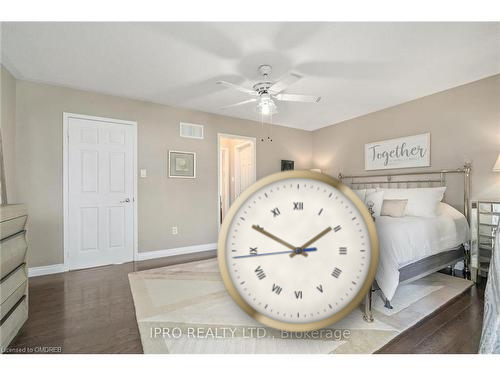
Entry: 1:49:44
